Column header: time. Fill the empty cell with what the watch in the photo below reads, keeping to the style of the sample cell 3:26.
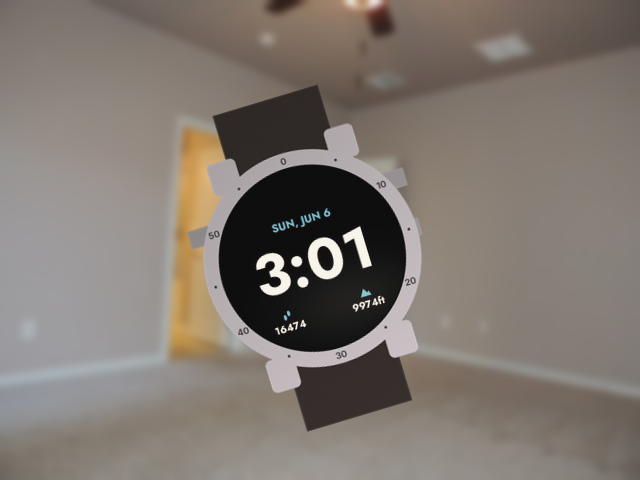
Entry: 3:01
